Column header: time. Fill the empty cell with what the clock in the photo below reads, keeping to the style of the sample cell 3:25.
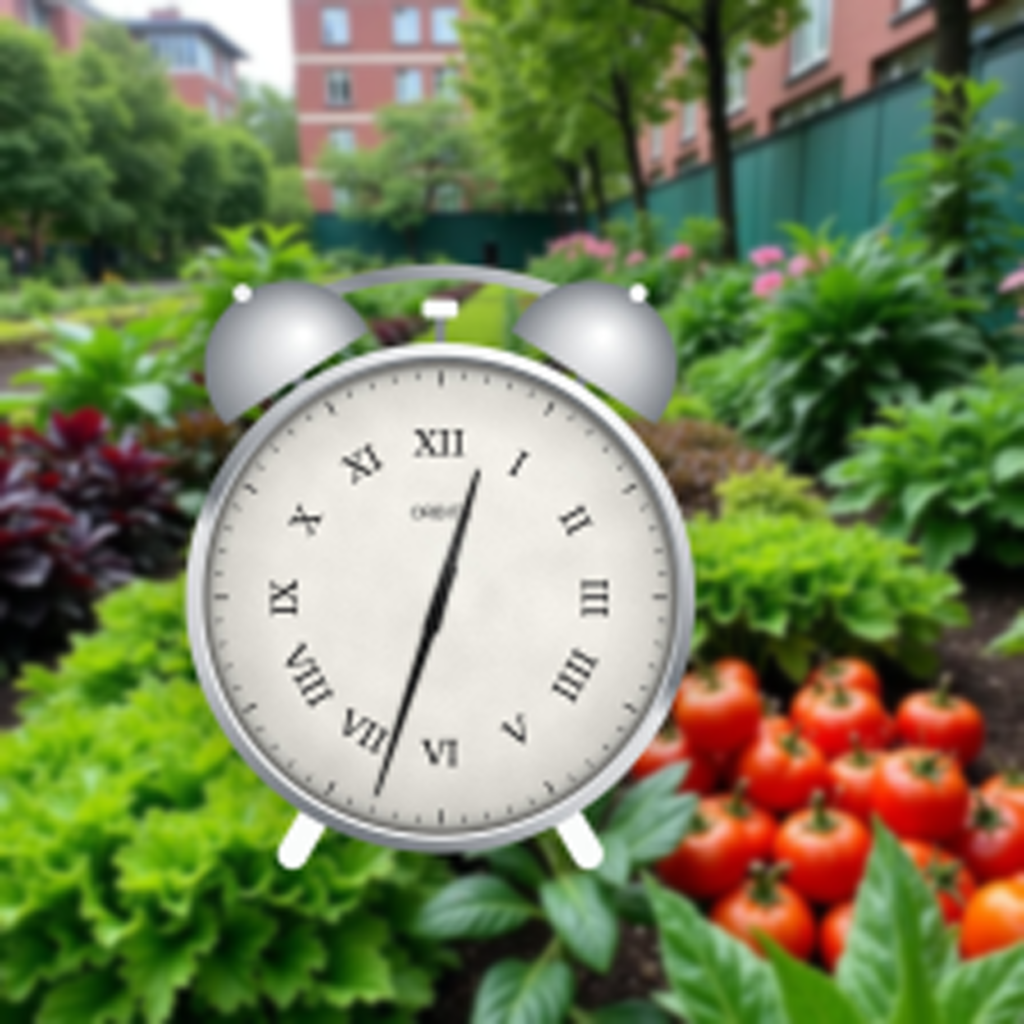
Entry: 12:33
